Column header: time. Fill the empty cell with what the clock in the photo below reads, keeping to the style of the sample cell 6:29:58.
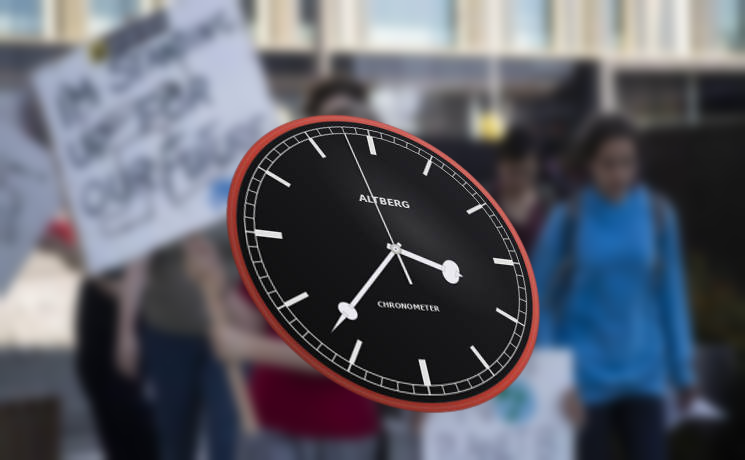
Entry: 3:36:58
